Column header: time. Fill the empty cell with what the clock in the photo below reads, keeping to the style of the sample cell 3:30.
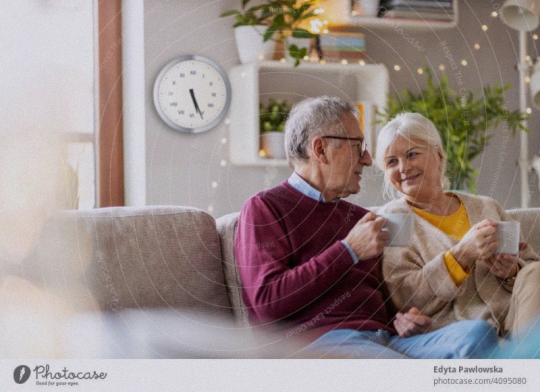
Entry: 5:26
